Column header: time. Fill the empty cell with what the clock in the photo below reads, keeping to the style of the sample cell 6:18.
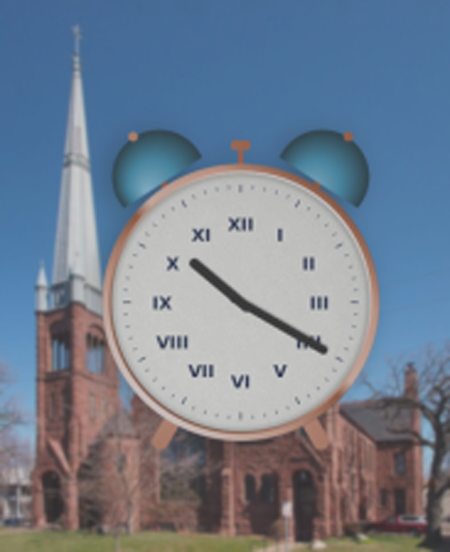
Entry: 10:20
